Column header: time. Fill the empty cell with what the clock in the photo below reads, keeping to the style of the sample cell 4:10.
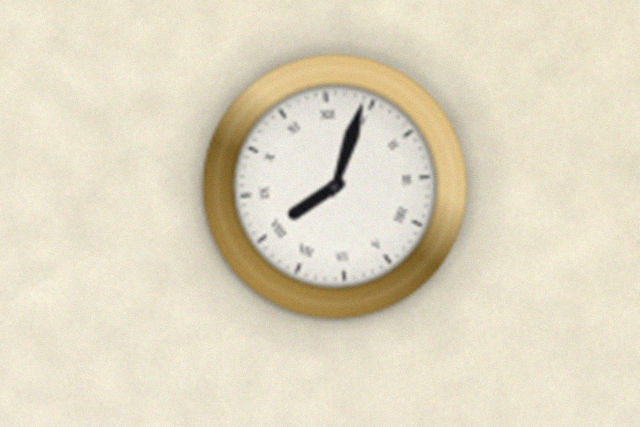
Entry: 8:04
